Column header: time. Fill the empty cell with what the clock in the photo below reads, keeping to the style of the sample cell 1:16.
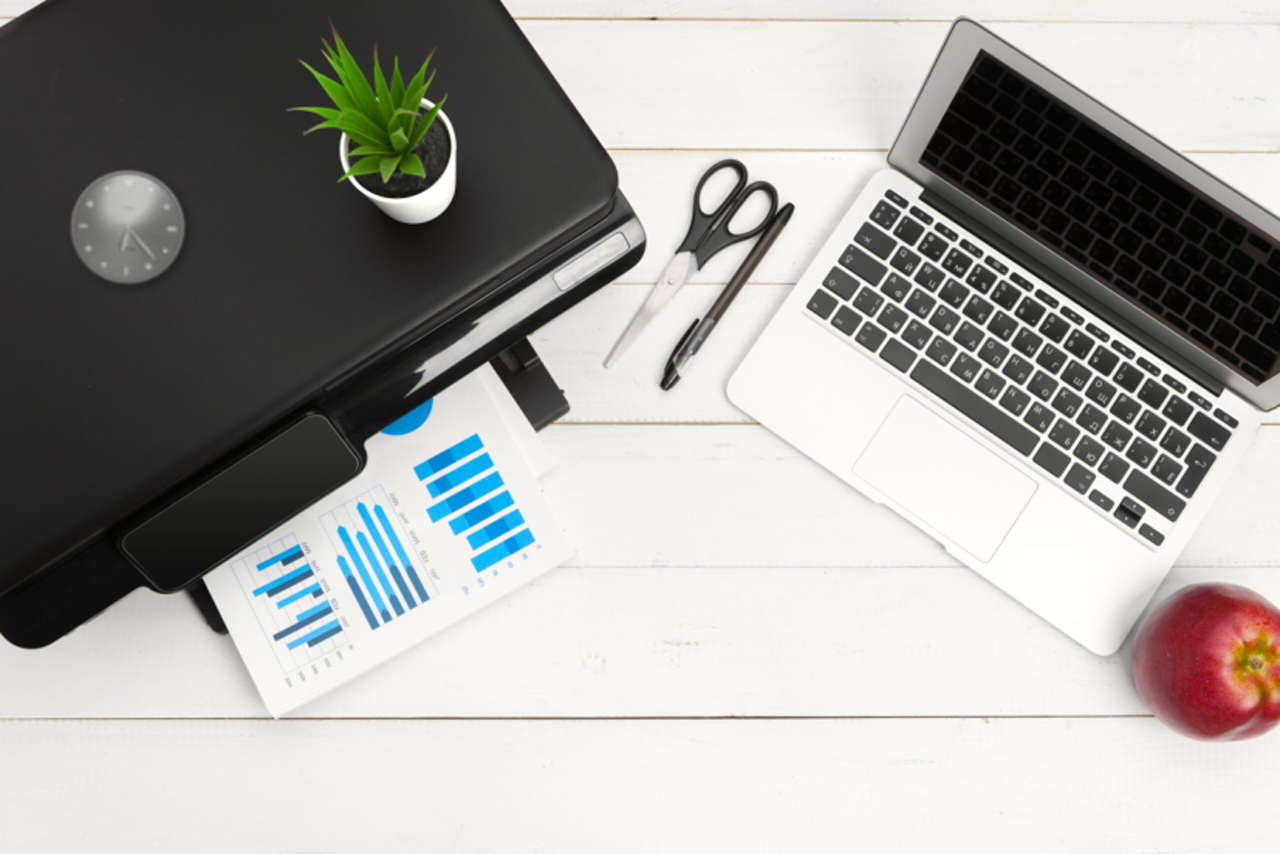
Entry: 6:23
